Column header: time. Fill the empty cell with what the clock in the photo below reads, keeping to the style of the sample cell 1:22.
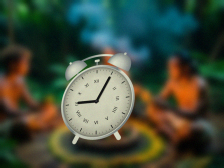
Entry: 9:05
